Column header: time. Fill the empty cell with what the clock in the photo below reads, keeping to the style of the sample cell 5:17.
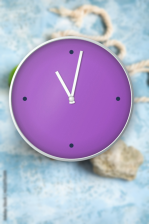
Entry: 11:02
